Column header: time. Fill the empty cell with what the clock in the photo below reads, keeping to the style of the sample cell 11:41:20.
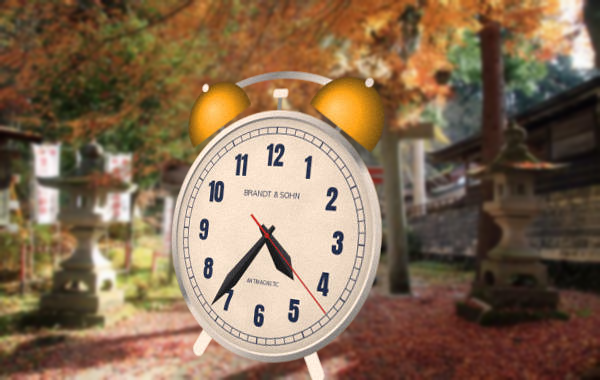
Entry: 4:36:22
